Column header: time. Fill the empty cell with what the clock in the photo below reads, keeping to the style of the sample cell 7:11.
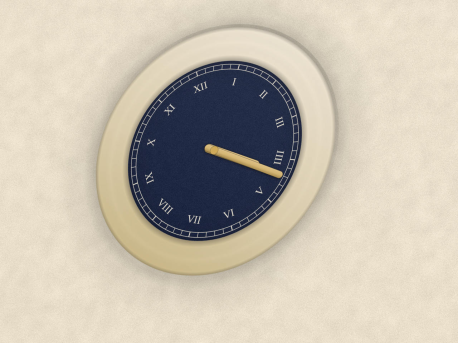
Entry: 4:22
